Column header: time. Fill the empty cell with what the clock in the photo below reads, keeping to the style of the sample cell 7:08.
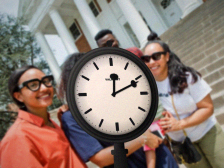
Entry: 12:11
